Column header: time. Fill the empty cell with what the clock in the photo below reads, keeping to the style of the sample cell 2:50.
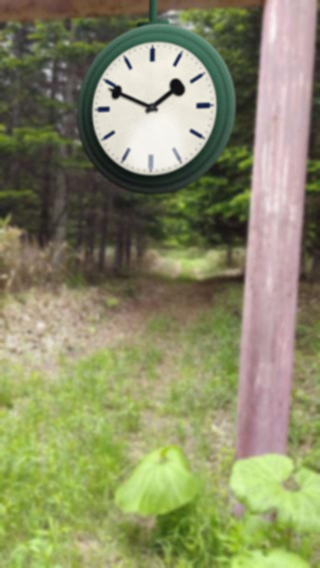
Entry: 1:49
